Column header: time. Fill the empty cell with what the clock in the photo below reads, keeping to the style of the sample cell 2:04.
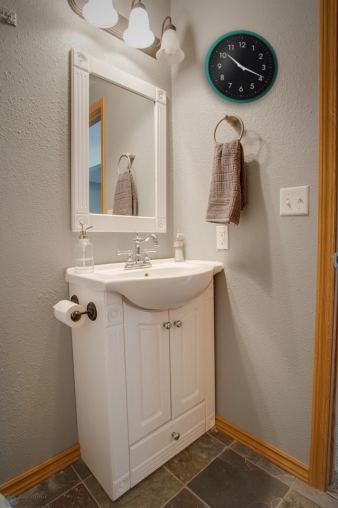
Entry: 10:19
